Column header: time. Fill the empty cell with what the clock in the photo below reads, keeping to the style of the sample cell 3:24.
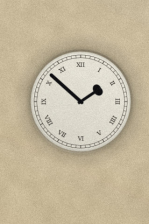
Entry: 1:52
